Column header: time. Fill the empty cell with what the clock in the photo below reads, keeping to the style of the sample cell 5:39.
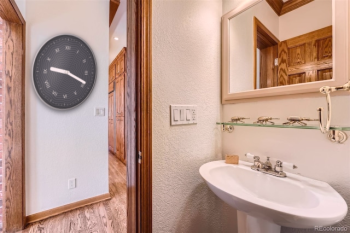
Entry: 9:19
